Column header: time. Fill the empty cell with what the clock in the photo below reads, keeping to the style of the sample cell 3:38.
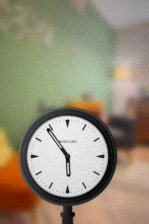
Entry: 5:54
